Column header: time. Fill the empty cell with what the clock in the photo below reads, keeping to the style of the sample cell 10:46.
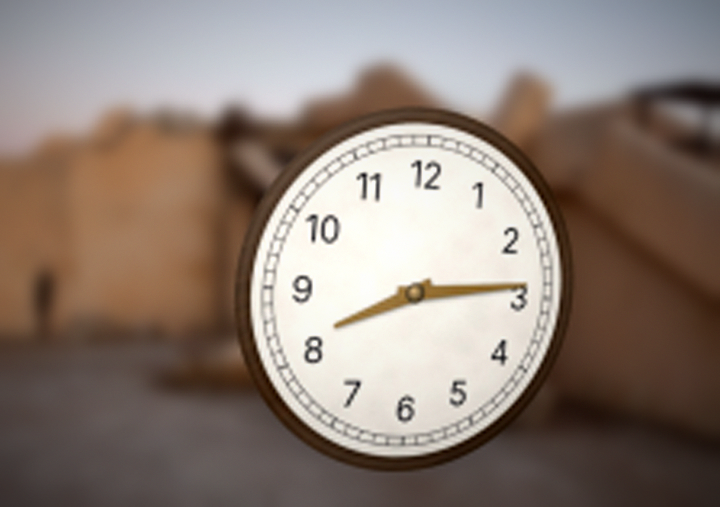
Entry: 8:14
